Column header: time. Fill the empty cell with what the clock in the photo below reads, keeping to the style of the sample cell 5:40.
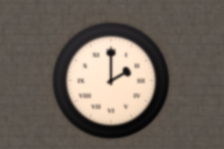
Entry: 2:00
